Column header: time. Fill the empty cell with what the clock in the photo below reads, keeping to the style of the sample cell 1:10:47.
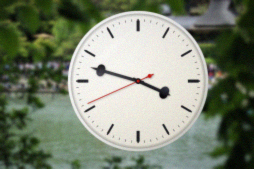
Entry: 3:47:41
